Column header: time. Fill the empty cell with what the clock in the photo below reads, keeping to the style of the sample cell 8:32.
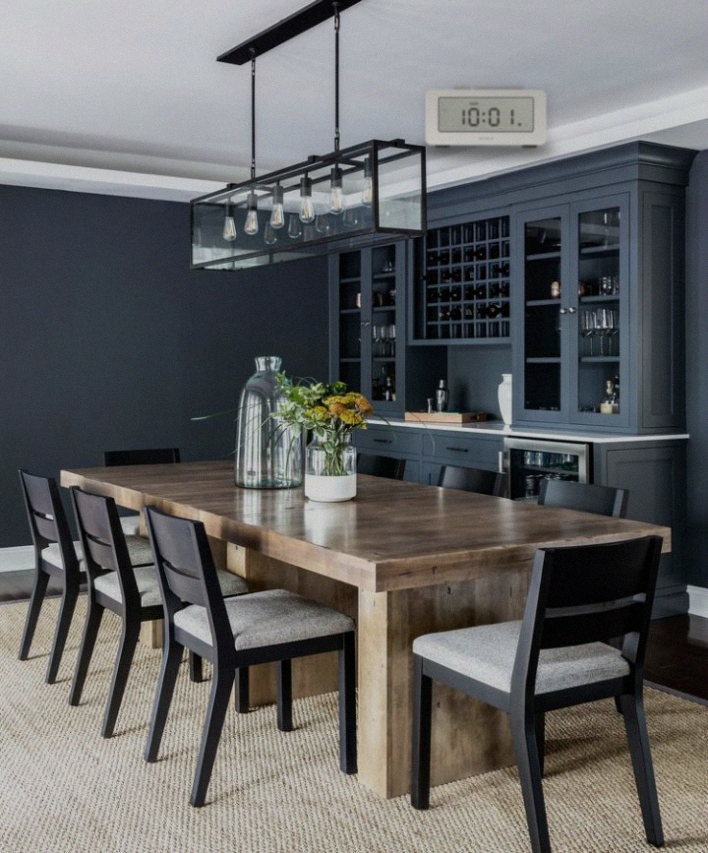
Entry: 10:01
